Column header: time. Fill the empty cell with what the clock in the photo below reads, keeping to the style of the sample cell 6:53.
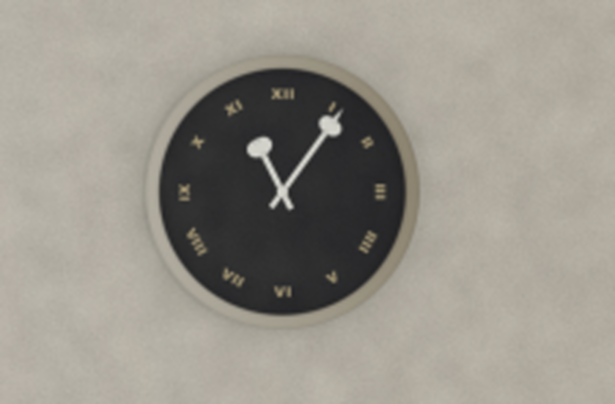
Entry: 11:06
